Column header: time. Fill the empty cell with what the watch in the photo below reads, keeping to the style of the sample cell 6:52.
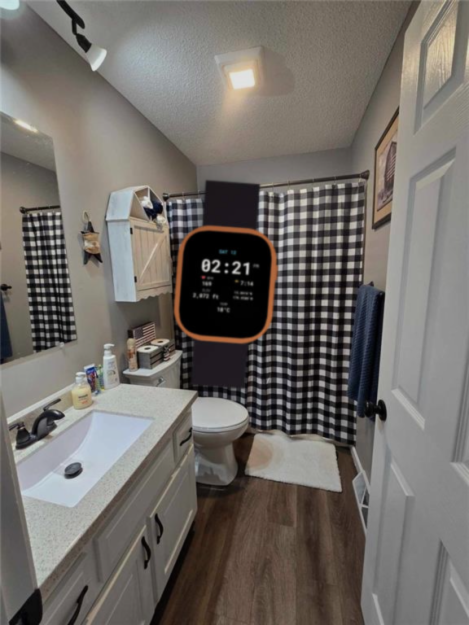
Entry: 2:21
